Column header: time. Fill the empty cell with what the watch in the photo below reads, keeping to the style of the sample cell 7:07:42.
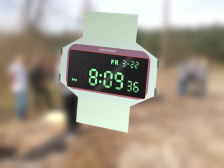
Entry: 8:09:36
